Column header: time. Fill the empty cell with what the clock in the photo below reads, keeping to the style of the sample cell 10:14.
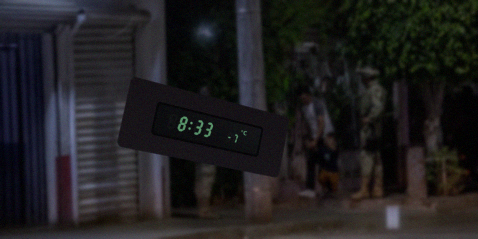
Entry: 8:33
